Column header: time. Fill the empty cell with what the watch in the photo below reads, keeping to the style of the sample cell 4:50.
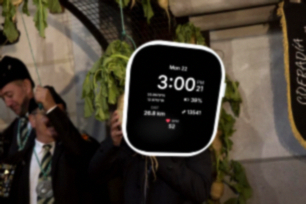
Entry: 3:00
